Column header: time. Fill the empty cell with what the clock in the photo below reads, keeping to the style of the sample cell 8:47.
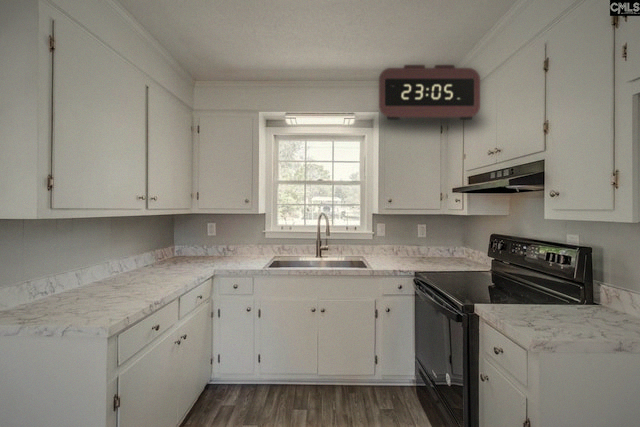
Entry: 23:05
